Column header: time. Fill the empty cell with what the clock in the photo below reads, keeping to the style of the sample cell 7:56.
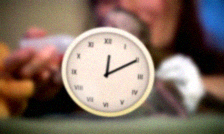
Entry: 12:10
